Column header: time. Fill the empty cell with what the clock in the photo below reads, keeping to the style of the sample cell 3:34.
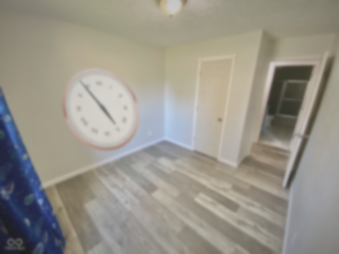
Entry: 4:54
